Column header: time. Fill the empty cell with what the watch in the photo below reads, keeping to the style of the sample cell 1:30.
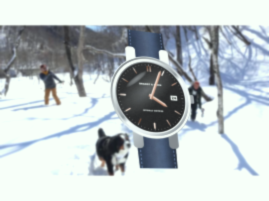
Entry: 4:04
